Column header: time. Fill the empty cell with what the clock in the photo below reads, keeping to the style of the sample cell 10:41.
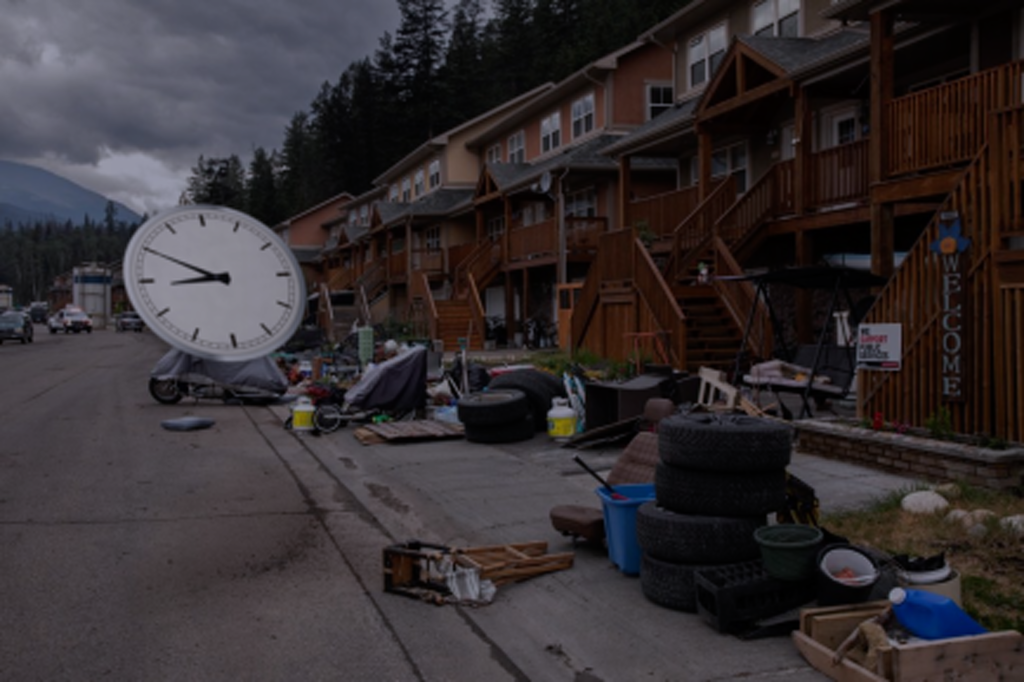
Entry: 8:50
